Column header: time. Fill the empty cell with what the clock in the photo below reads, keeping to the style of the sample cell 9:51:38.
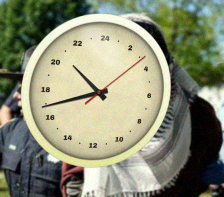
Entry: 20:42:08
